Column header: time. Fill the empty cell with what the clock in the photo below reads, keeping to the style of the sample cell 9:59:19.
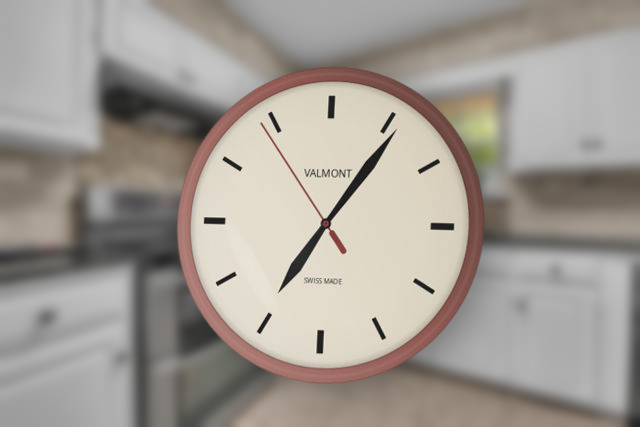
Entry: 7:05:54
